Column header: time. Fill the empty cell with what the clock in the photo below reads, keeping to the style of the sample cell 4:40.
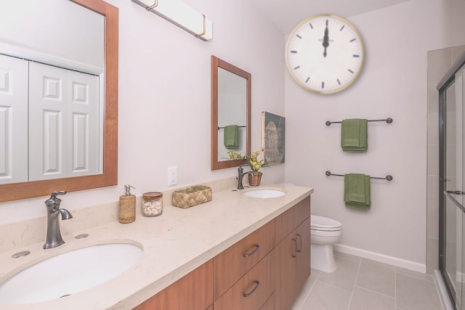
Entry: 12:00
